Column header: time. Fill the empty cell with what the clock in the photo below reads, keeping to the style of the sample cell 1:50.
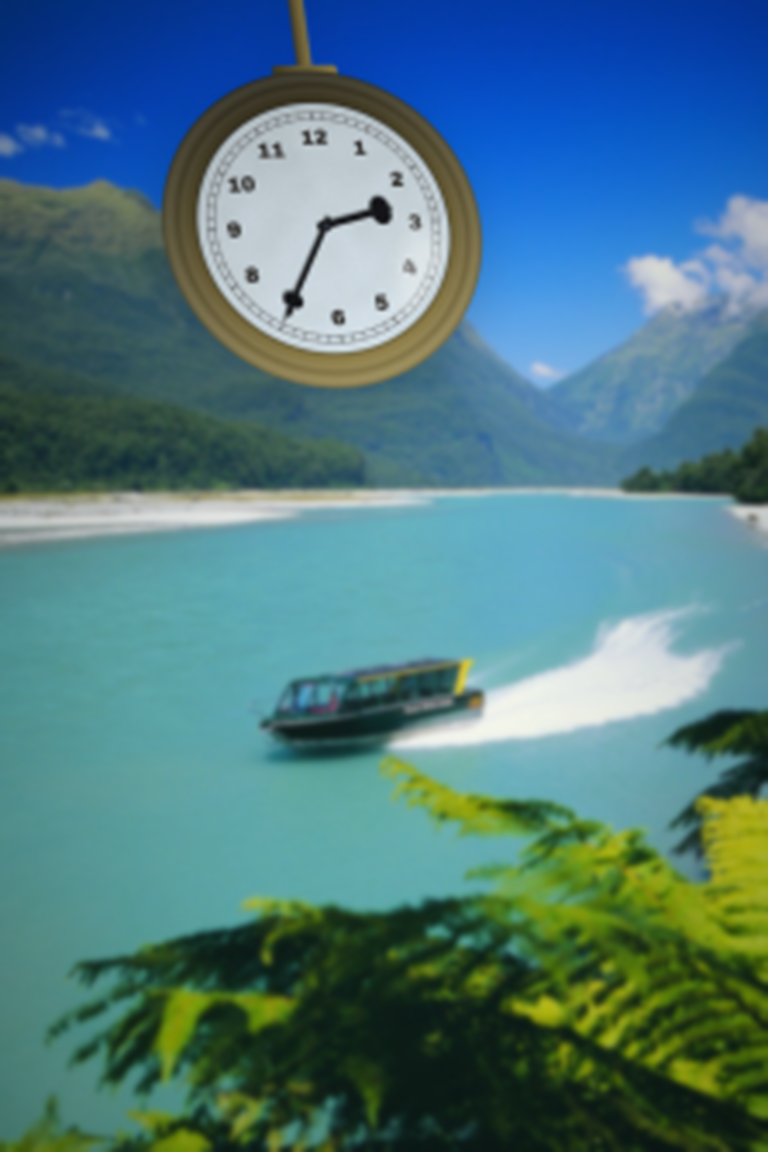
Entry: 2:35
